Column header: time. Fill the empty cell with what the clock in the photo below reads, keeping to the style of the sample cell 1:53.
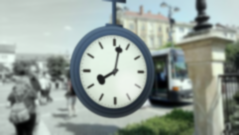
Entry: 8:02
